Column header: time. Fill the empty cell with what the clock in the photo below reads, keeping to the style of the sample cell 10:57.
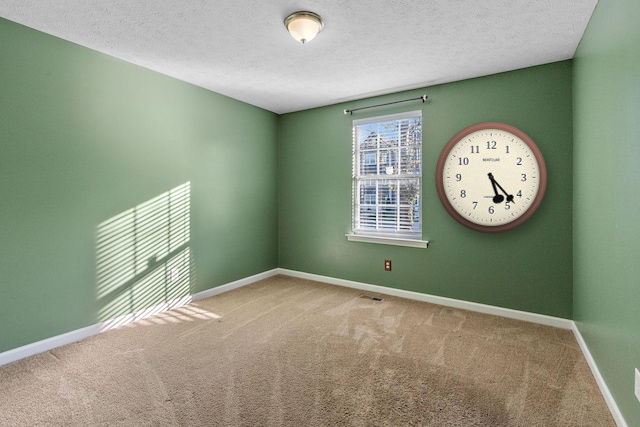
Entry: 5:23
